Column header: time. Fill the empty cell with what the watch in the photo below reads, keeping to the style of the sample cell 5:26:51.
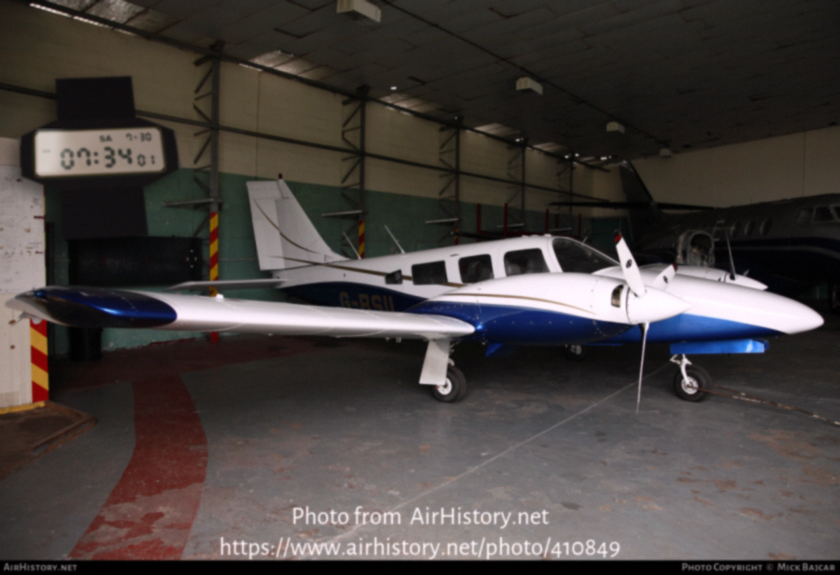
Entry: 7:34:01
